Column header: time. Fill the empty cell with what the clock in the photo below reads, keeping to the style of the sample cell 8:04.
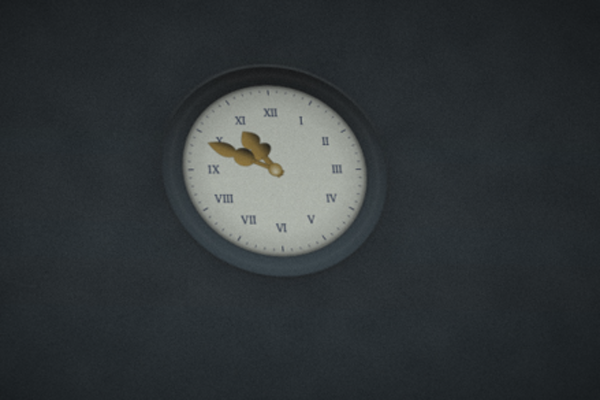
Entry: 10:49
